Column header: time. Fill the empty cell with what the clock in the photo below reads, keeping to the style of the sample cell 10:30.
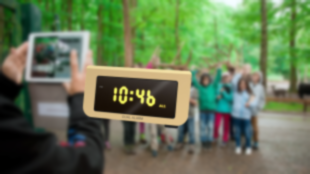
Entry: 10:46
